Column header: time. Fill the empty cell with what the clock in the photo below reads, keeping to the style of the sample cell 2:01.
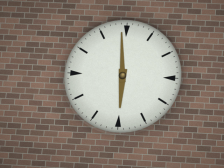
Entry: 5:59
